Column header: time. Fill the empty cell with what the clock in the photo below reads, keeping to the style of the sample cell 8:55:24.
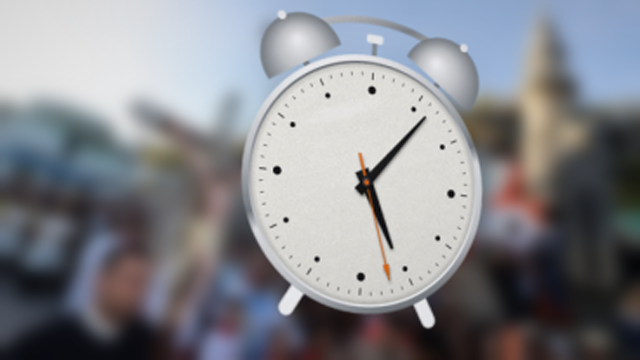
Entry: 5:06:27
